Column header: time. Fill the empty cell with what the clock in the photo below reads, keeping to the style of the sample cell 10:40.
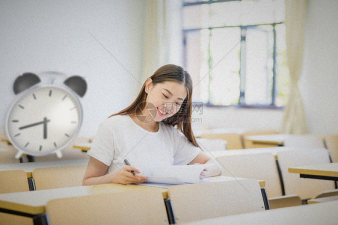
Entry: 5:42
